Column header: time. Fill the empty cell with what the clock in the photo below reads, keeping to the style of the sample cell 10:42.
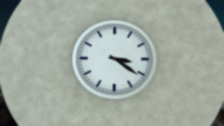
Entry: 3:21
